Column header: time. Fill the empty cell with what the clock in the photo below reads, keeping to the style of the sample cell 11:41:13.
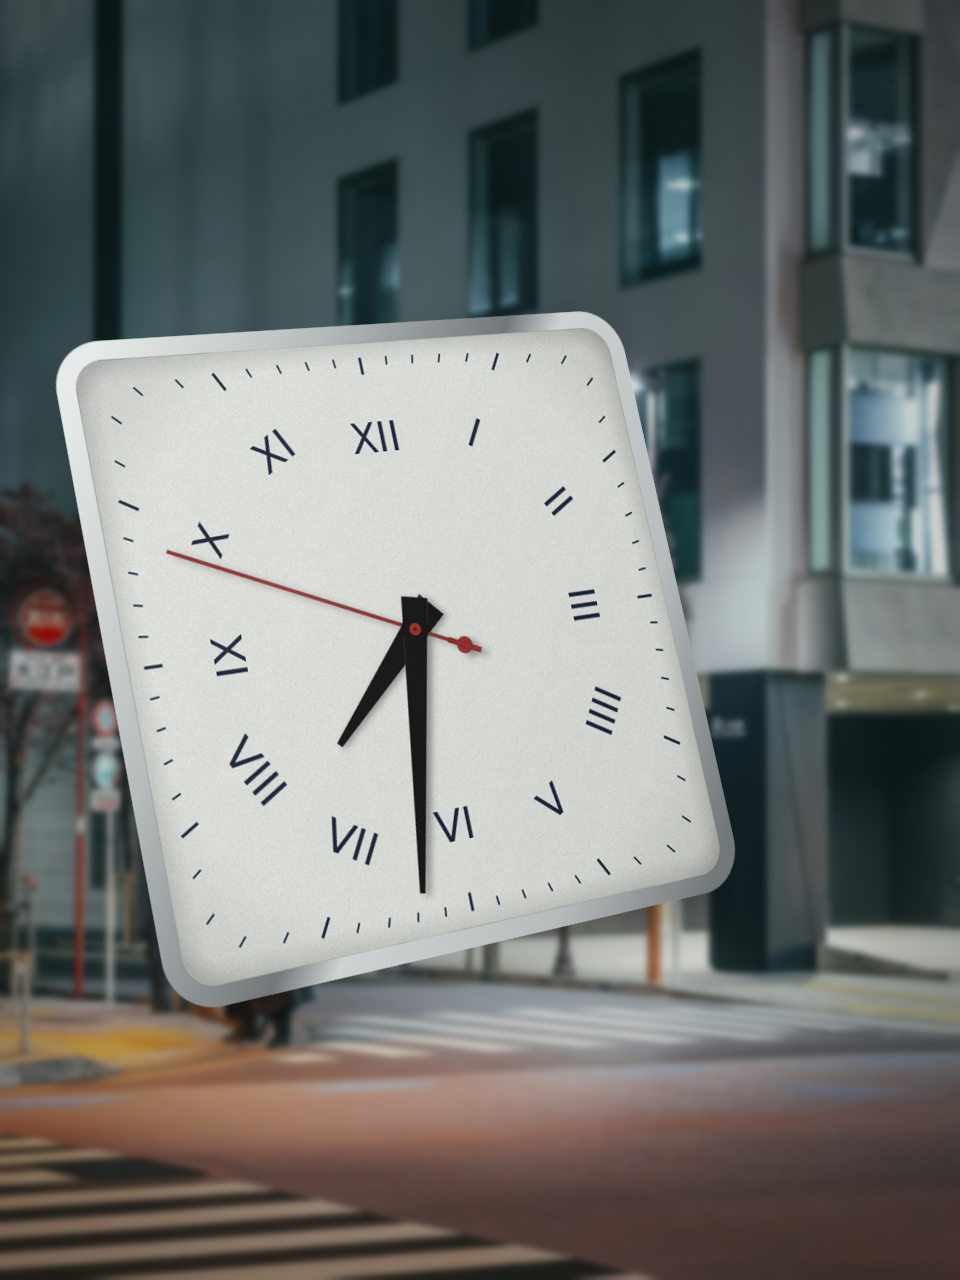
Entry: 7:31:49
